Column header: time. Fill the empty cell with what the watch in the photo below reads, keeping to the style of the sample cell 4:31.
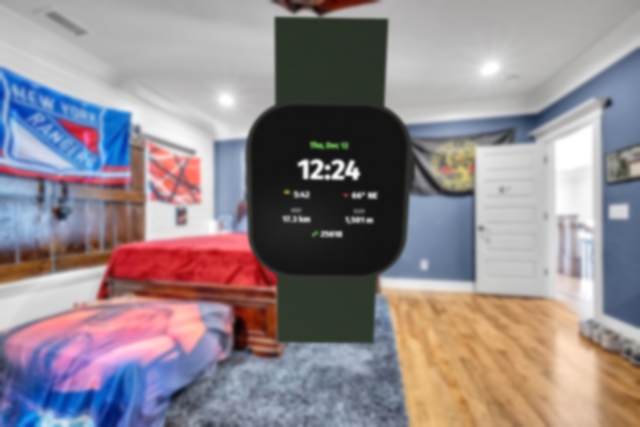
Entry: 12:24
